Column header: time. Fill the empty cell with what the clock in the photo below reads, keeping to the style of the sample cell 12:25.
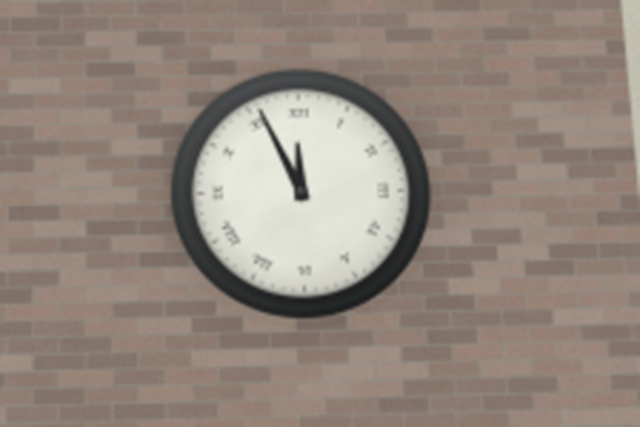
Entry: 11:56
